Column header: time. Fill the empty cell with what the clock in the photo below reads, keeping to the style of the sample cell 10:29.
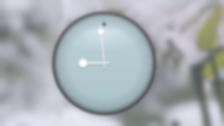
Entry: 8:59
